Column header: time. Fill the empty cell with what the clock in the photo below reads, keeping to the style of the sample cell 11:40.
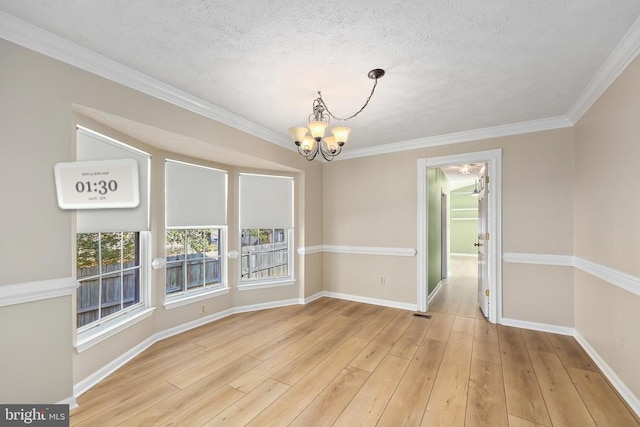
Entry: 1:30
